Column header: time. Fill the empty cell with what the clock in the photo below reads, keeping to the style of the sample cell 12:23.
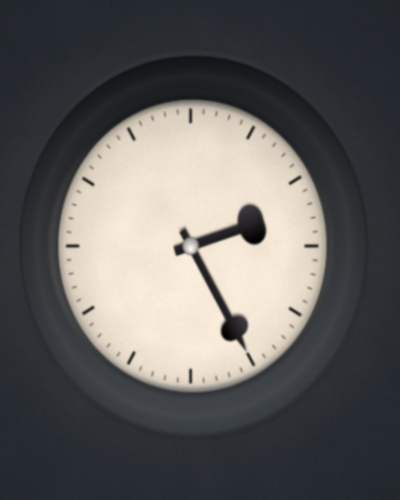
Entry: 2:25
